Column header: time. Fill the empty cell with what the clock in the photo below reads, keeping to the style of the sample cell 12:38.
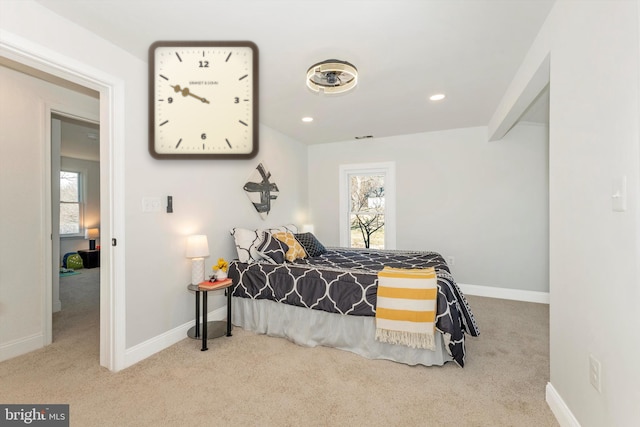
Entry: 9:49
